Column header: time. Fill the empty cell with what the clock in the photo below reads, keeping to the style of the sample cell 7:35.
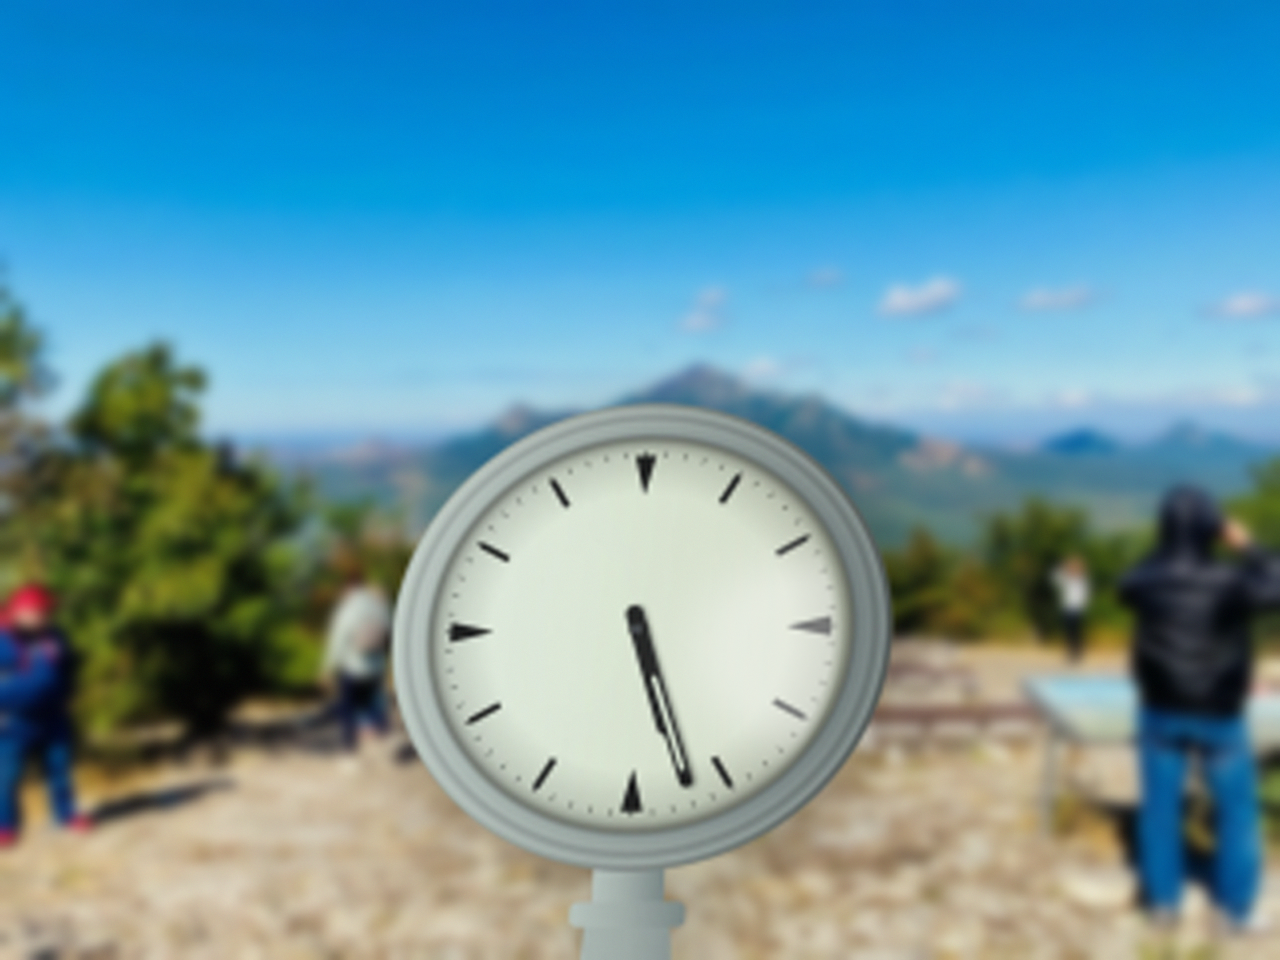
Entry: 5:27
